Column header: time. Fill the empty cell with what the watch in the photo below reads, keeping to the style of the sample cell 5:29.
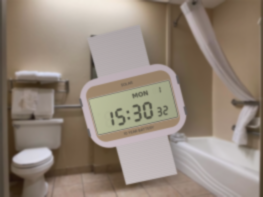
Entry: 15:30
